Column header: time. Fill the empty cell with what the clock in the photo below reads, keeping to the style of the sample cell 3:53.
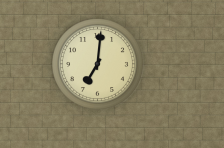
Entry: 7:01
